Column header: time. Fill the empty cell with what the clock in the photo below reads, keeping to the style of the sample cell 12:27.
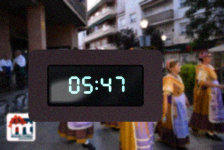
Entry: 5:47
